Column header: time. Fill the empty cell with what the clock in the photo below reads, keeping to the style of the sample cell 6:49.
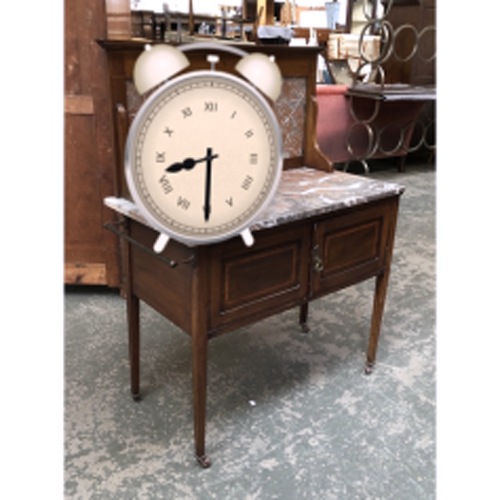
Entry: 8:30
